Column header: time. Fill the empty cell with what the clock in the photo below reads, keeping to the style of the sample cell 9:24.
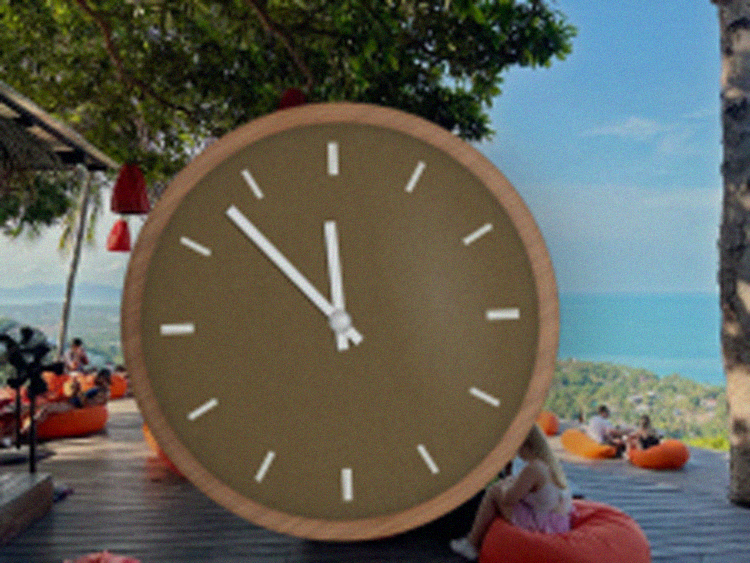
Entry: 11:53
